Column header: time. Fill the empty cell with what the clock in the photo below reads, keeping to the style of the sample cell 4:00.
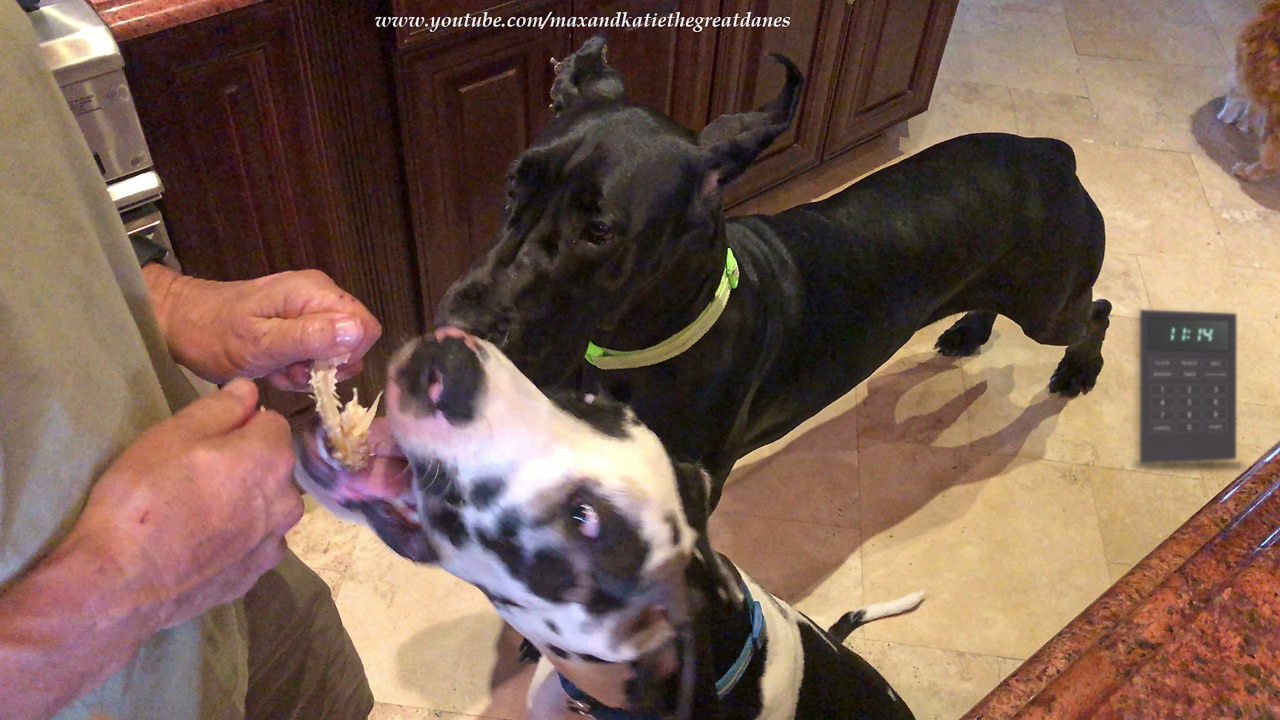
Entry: 11:14
